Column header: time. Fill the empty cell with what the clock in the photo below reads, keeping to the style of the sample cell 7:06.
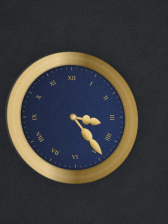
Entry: 3:24
